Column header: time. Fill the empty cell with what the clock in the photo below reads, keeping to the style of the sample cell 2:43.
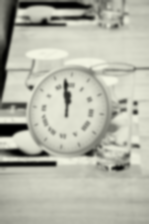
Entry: 11:58
